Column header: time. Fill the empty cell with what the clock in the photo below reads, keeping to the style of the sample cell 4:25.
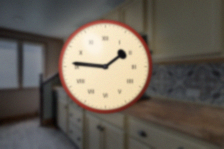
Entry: 1:46
